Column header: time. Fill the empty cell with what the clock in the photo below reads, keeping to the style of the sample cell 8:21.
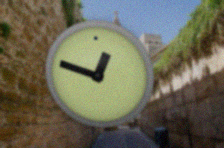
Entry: 12:48
